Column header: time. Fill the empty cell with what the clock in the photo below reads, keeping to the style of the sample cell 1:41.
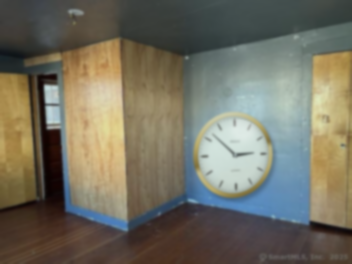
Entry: 2:52
